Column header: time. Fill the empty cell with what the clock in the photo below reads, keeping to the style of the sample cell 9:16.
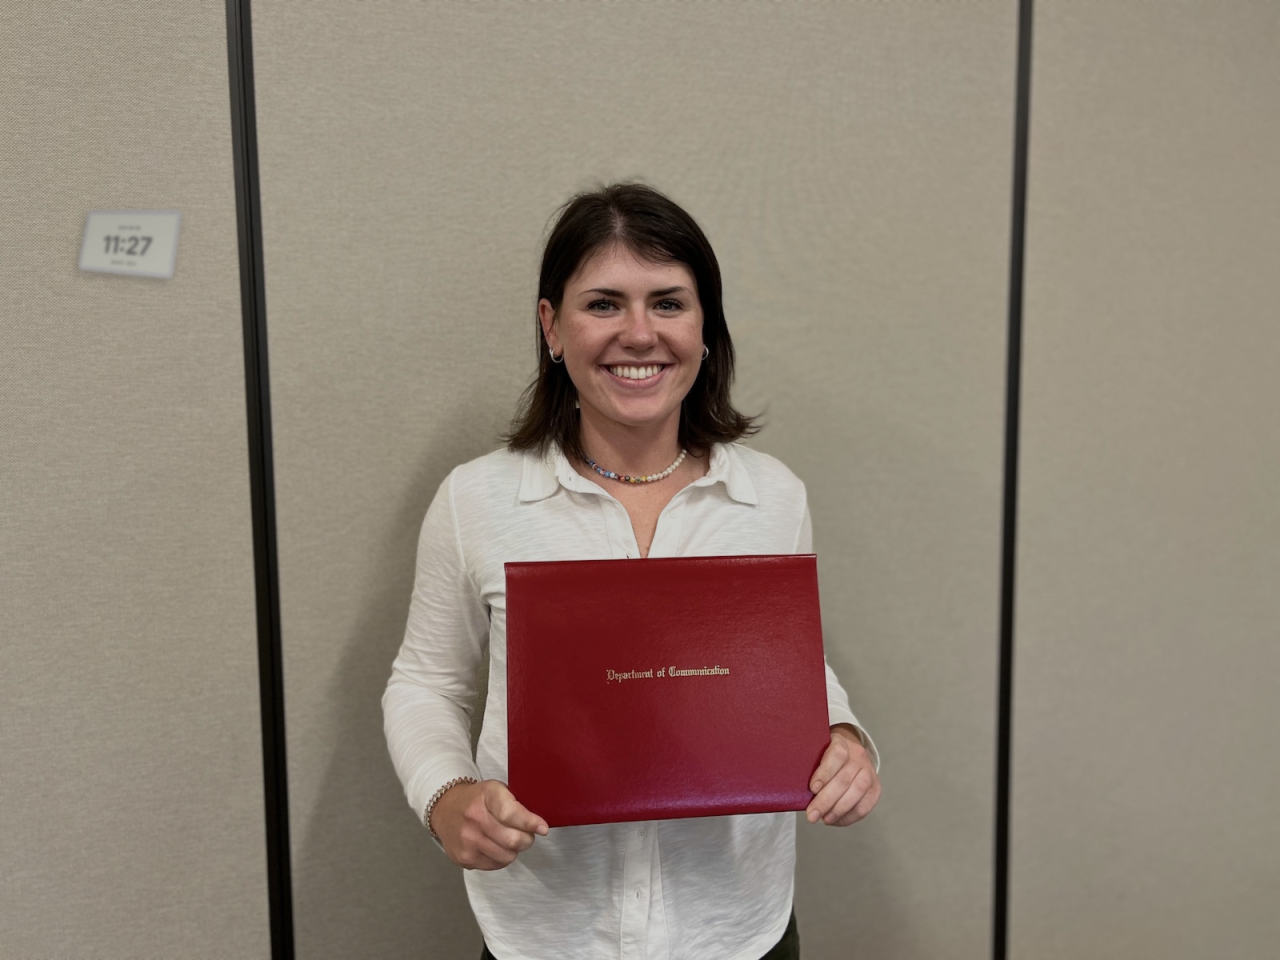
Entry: 11:27
